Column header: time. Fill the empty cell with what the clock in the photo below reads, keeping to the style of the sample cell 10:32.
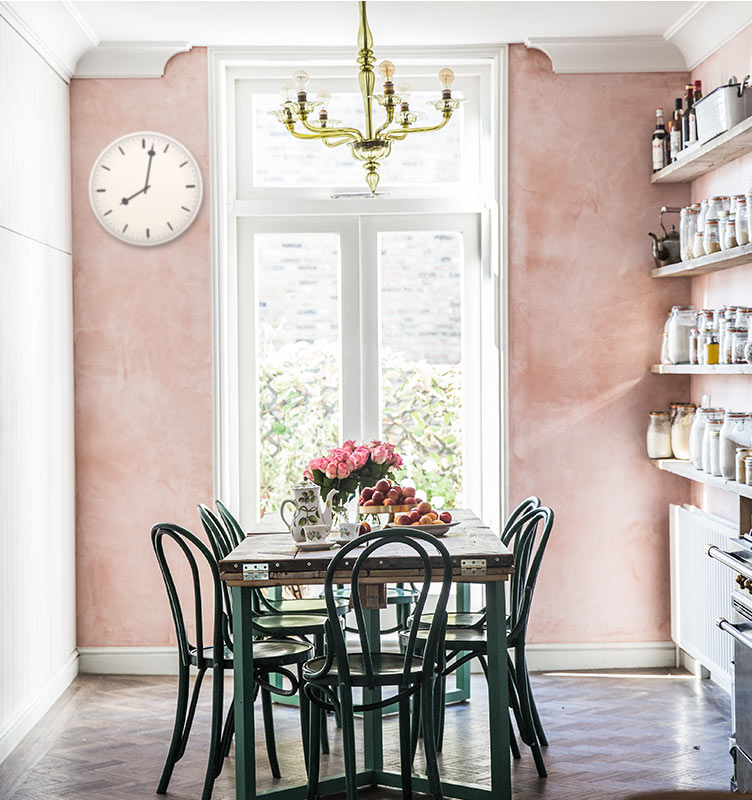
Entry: 8:02
